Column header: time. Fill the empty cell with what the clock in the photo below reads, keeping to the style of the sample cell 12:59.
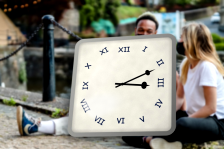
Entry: 3:11
